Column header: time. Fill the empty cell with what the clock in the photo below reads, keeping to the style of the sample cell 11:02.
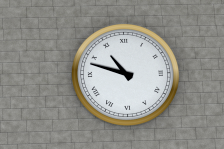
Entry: 10:48
